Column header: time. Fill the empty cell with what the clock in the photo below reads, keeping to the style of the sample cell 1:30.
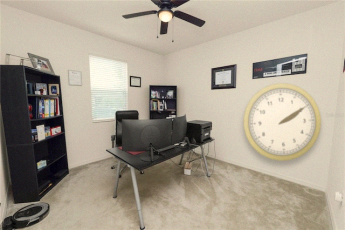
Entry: 2:10
